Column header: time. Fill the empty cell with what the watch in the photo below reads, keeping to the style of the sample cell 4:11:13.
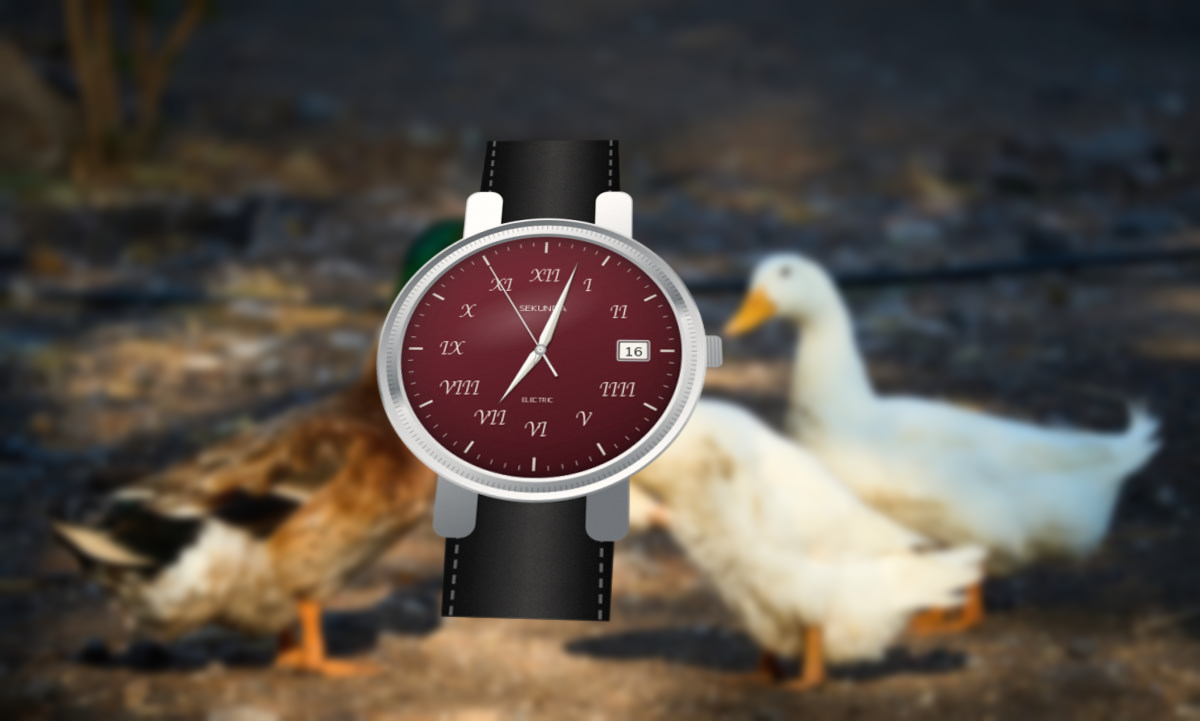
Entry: 7:02:55
